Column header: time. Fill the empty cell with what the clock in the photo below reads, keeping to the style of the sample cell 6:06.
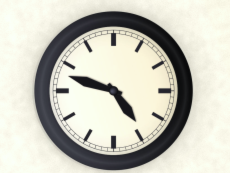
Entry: 4:48
